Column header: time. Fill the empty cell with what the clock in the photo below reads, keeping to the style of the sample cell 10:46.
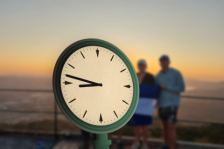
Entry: 8:47
